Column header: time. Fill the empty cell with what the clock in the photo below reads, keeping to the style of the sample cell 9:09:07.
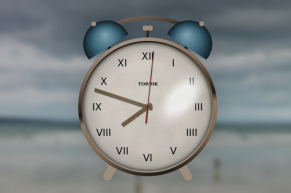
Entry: 7:48:01
